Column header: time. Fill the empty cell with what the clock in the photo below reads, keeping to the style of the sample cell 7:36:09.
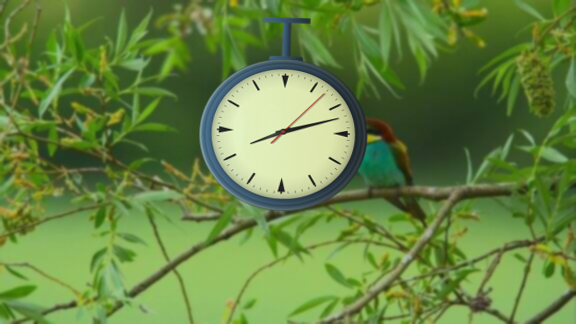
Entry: 8:12:07
